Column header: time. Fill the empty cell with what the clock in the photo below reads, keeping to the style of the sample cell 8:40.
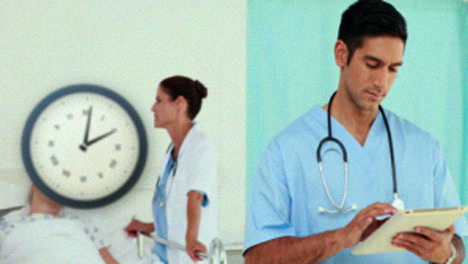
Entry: 2:01
